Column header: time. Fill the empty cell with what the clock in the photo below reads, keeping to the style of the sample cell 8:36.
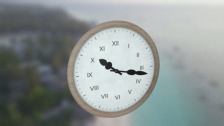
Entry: 10:17
